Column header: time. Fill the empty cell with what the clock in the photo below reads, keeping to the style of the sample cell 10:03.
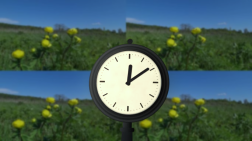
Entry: 12:09
